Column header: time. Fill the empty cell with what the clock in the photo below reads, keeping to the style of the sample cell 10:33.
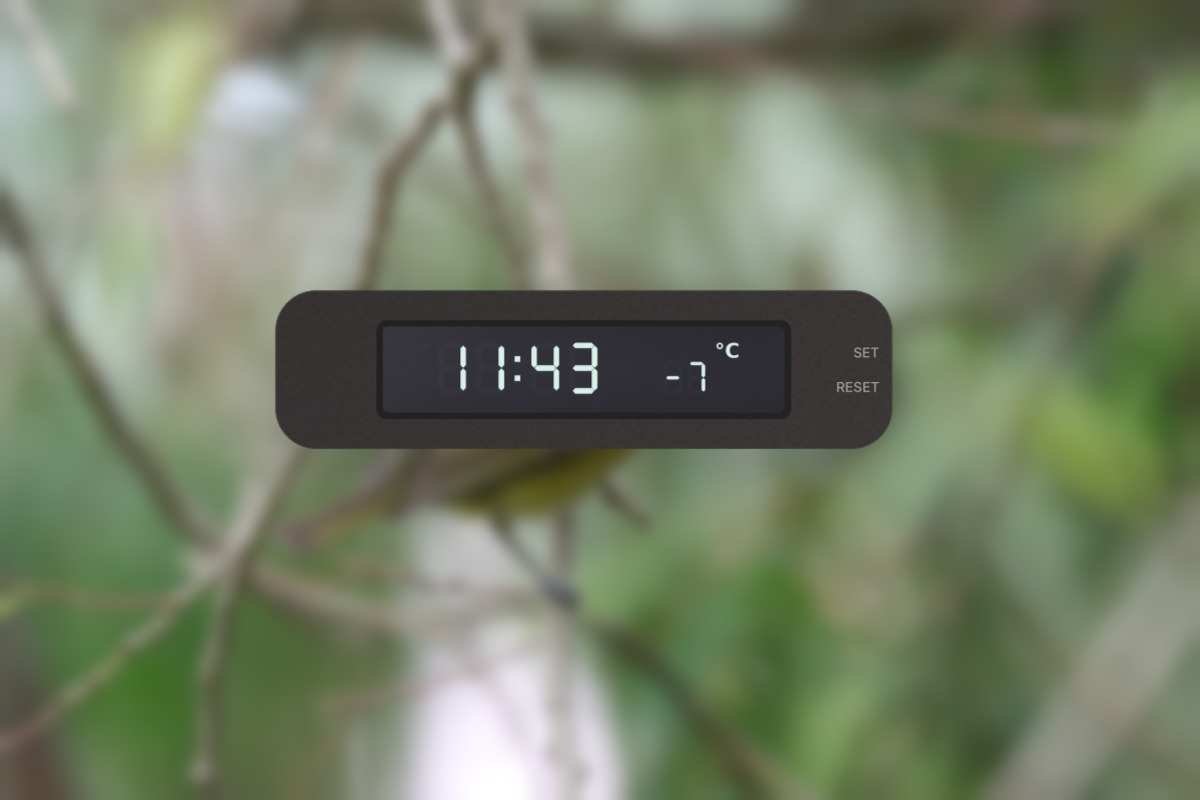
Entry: 11:43
